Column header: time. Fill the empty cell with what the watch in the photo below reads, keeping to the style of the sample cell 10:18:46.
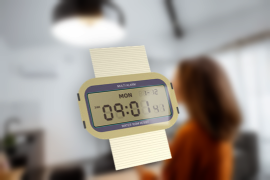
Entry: 9:01:41
